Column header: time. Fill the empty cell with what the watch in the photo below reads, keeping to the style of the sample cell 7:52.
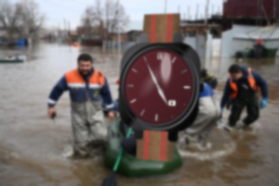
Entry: 4:55
